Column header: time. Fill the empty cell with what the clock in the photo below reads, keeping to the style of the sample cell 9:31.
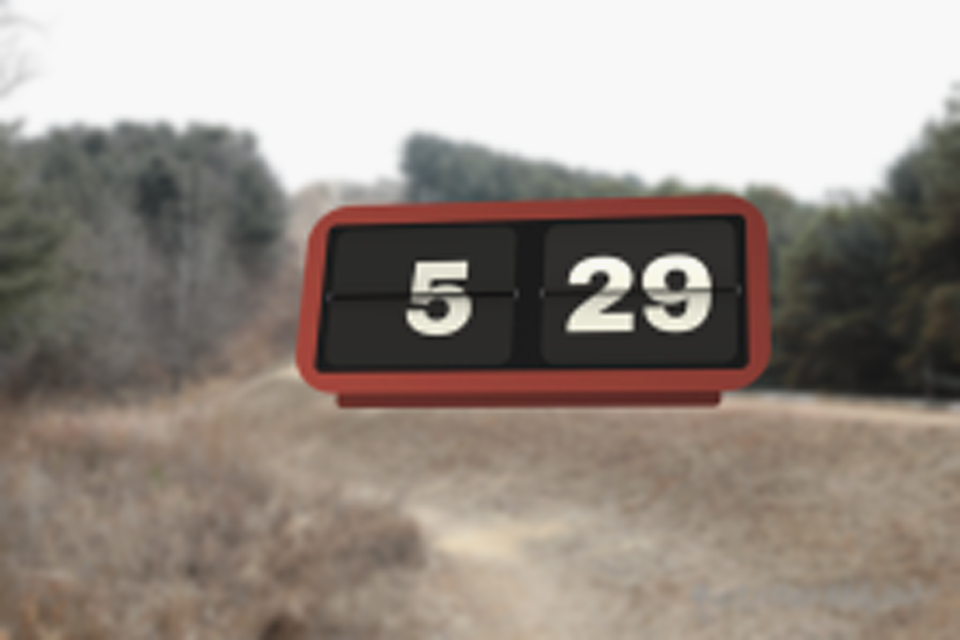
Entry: 5:29
